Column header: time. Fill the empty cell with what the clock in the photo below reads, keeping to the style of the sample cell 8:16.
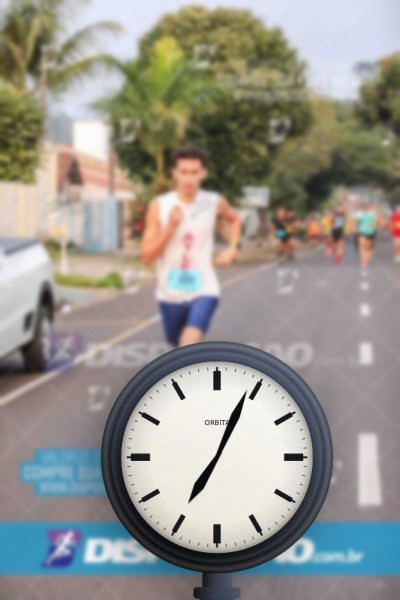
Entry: 7:04
